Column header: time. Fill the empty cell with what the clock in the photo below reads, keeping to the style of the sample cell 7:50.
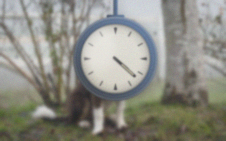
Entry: 4:22
